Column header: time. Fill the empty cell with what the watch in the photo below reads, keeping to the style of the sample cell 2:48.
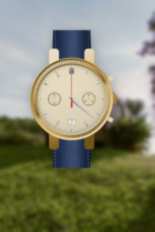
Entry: 4:22
